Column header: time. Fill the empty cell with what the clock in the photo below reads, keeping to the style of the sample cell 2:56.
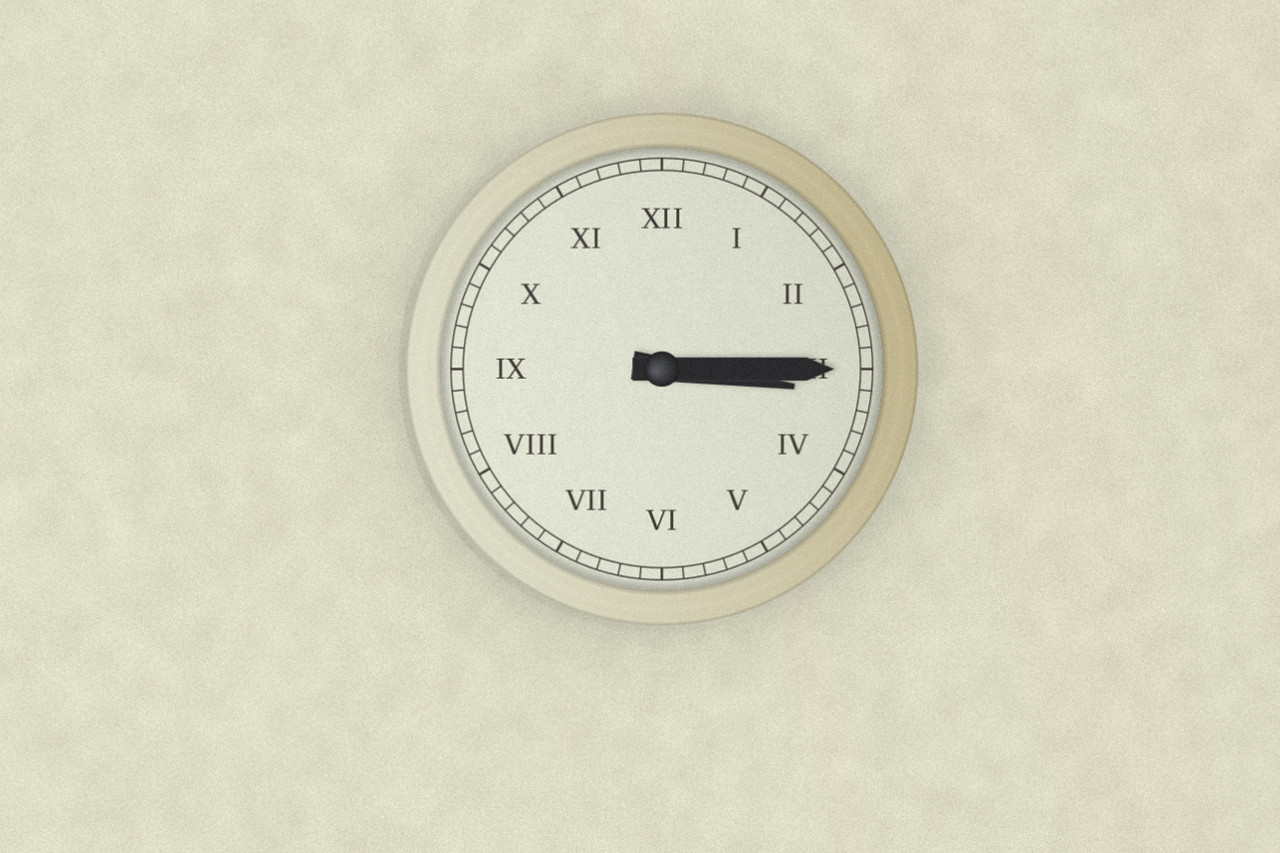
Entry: 3:15
